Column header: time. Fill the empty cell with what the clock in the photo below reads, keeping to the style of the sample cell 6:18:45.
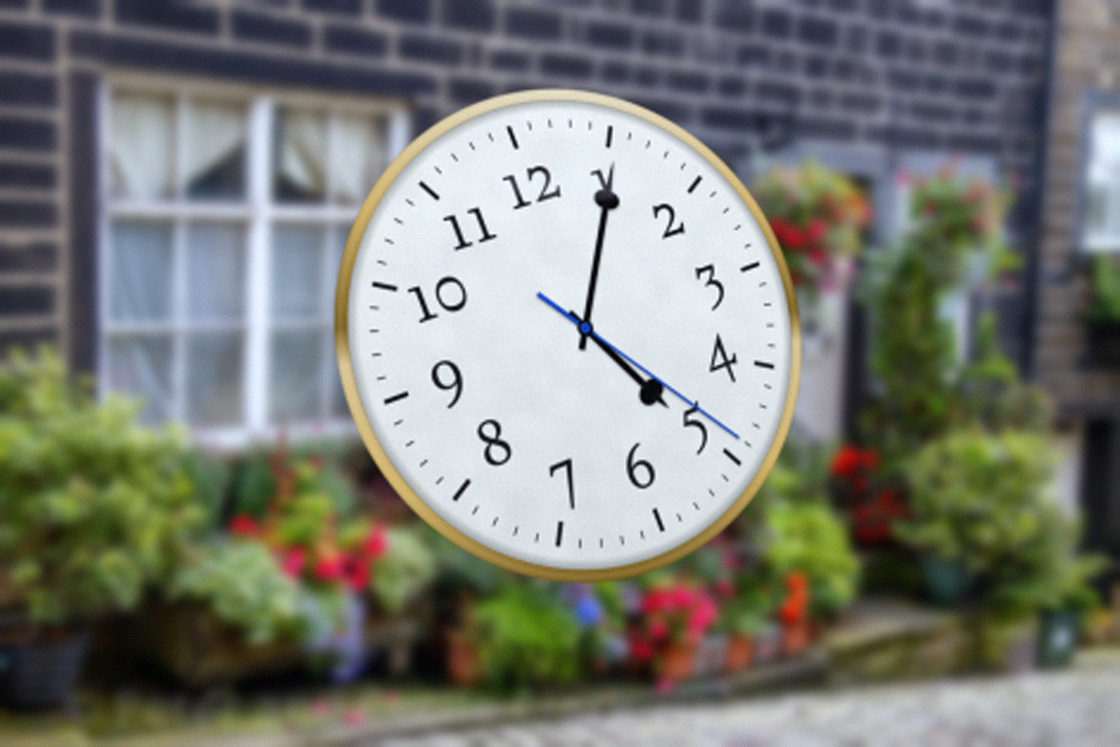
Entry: 5:05:24
